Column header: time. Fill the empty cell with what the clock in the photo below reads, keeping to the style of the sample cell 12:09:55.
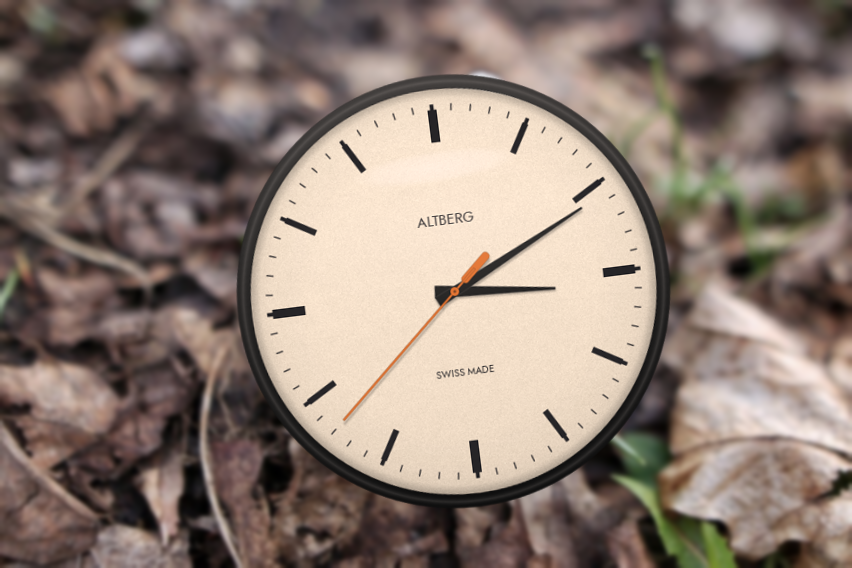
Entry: 3:10:38
